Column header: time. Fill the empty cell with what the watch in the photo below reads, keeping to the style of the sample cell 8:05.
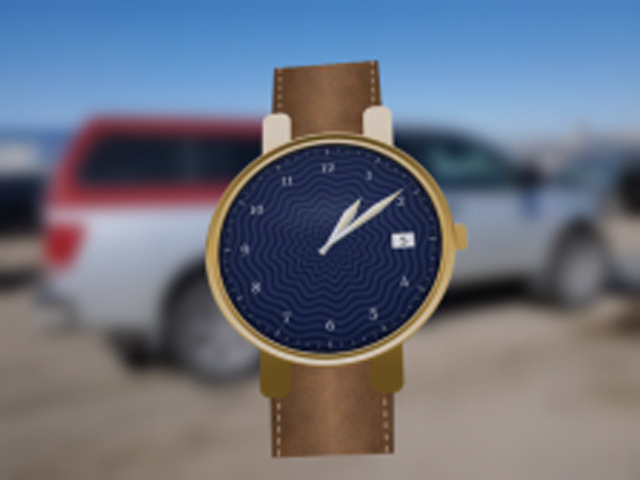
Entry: 1:09
